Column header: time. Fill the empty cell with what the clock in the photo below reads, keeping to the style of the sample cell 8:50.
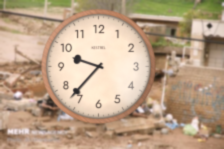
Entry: 9:37
